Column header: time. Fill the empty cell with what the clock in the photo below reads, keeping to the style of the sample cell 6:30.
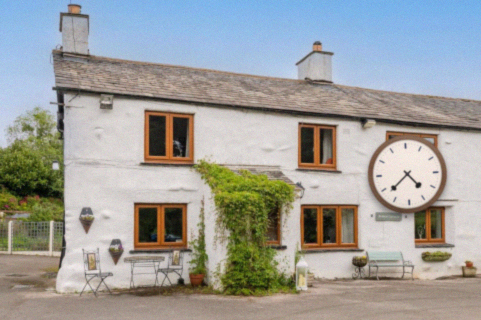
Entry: 4:38
